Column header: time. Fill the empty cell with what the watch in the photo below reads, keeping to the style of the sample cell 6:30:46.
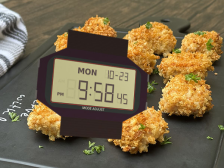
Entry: 9:58:45
